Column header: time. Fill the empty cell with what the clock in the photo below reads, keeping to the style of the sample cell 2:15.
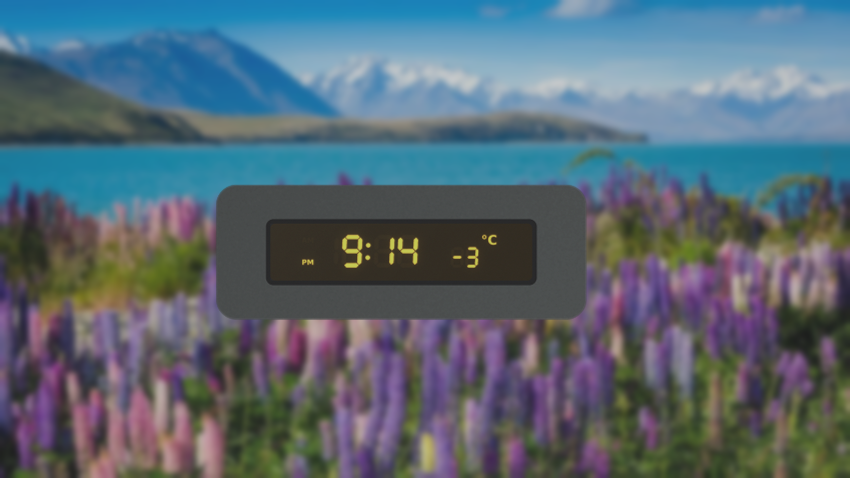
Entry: 9:14
